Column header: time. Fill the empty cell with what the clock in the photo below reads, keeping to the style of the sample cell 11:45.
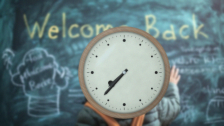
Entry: 7:37
